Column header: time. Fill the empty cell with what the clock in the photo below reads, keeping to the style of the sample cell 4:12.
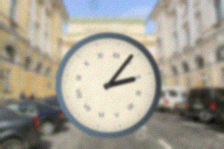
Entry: 2:04
